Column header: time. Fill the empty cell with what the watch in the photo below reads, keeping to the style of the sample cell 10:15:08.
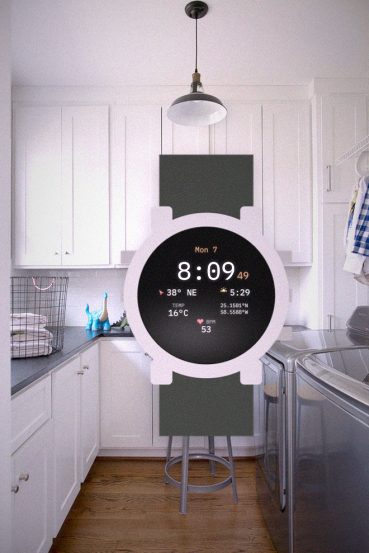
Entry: 8:09:49
